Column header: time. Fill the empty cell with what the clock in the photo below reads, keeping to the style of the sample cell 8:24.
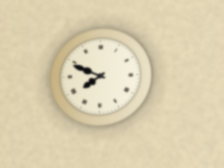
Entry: 7:49
